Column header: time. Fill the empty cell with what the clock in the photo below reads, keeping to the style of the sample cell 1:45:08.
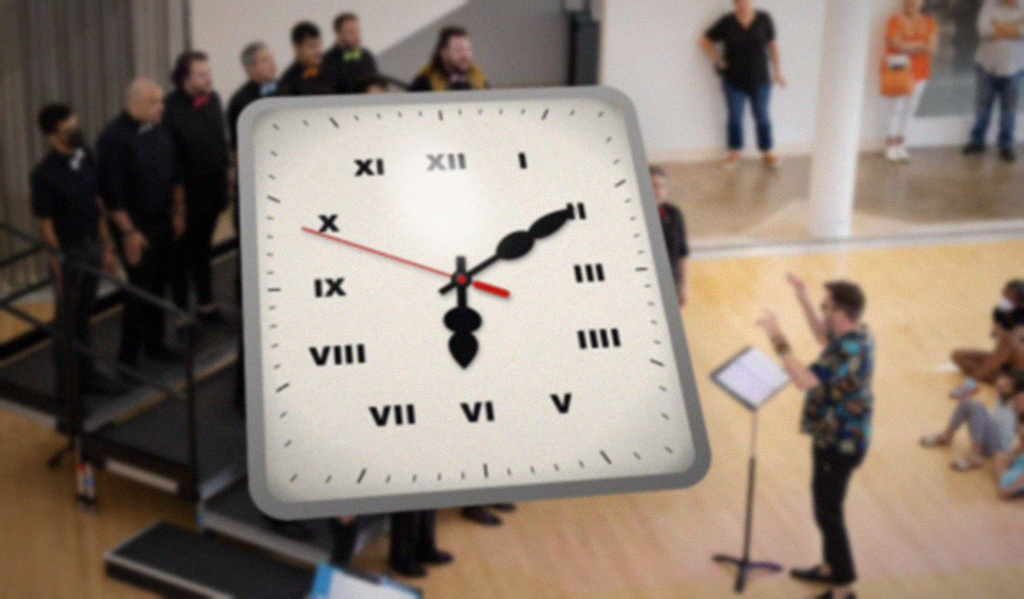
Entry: 6:09:49
